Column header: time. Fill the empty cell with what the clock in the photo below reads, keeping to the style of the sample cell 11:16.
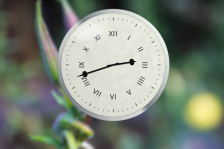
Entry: 2:42
